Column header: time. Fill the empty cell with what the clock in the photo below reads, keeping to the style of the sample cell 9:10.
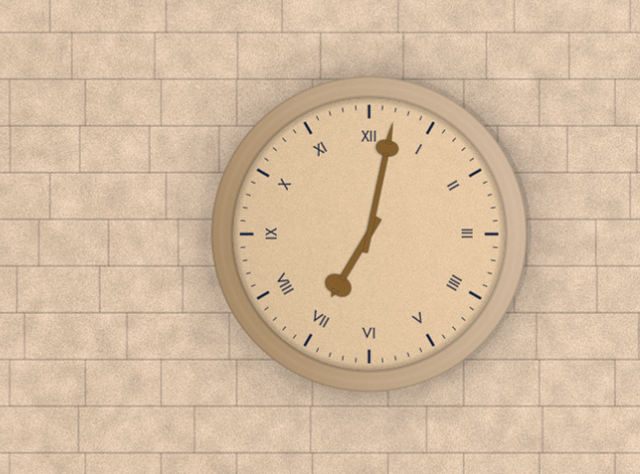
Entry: 7:02
